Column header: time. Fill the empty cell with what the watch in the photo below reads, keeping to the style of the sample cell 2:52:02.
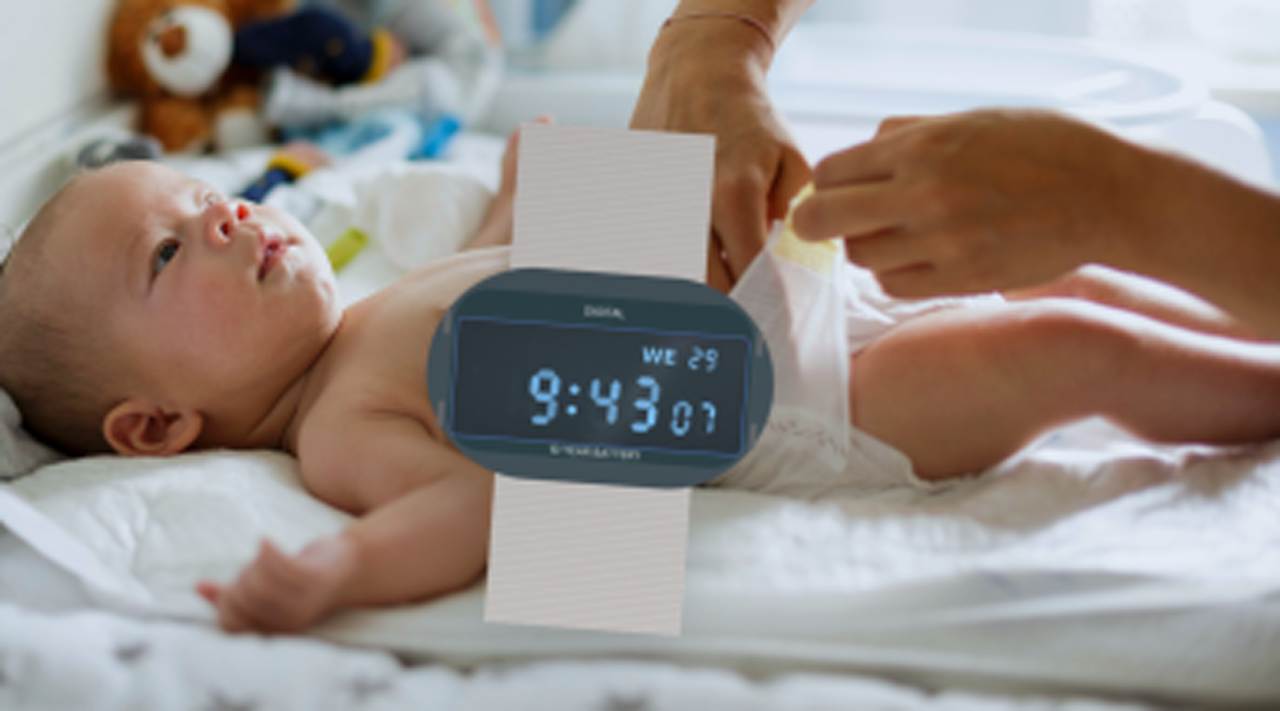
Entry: 9:43:07
